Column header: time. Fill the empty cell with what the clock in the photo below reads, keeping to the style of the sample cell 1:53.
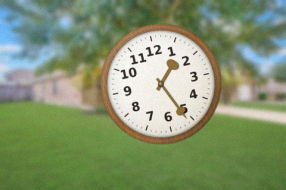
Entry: 1:26
